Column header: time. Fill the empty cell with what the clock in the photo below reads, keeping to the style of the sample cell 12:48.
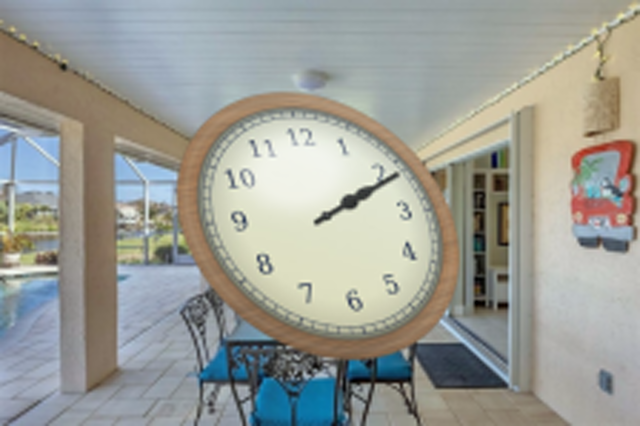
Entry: 2:11
